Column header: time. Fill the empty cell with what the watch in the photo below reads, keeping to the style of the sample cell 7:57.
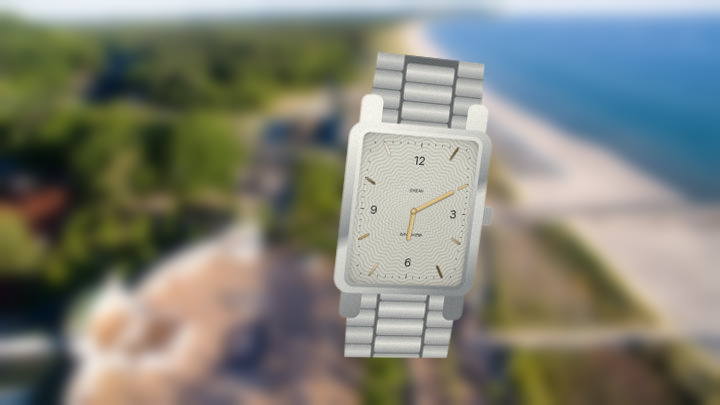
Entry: 6:10
